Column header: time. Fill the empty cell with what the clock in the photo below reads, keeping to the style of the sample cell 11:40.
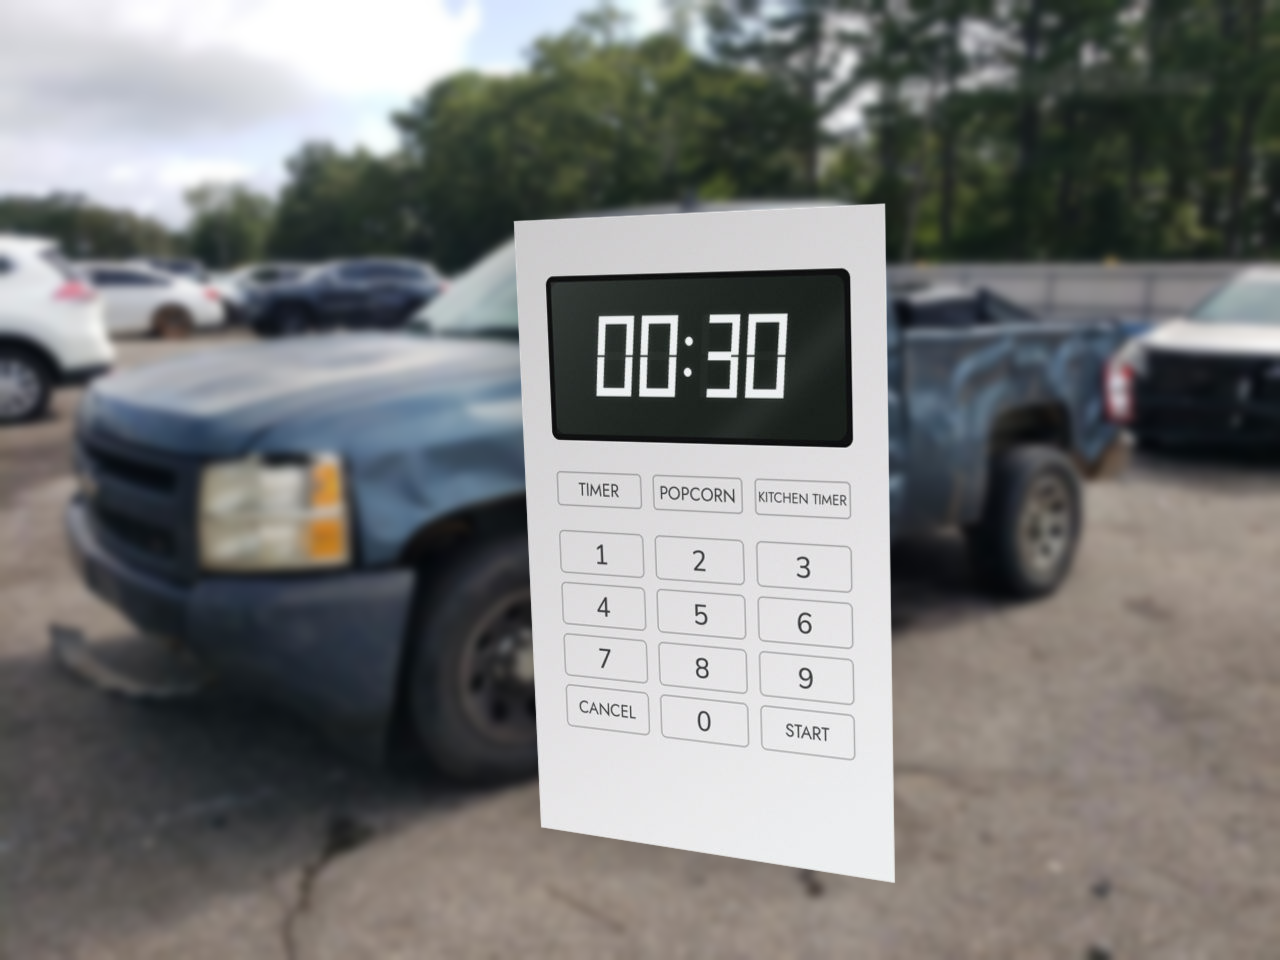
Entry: 0:30
